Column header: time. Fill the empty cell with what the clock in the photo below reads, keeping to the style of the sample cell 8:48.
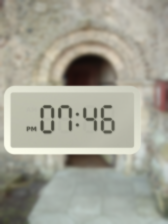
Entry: 7:46
